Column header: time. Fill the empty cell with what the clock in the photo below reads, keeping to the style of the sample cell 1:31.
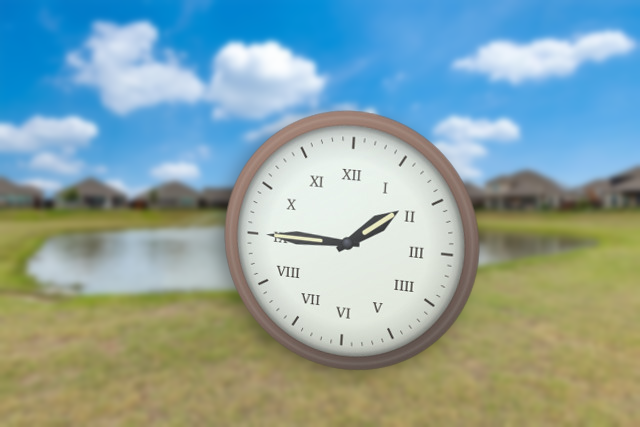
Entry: 1:45
